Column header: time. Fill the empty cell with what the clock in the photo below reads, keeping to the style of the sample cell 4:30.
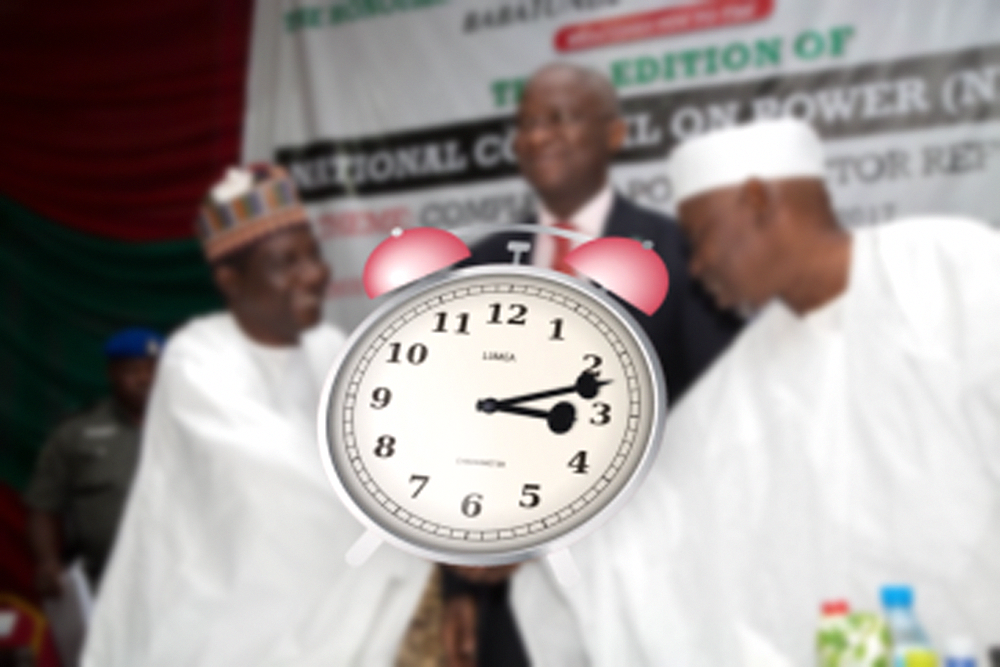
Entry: 3:12
